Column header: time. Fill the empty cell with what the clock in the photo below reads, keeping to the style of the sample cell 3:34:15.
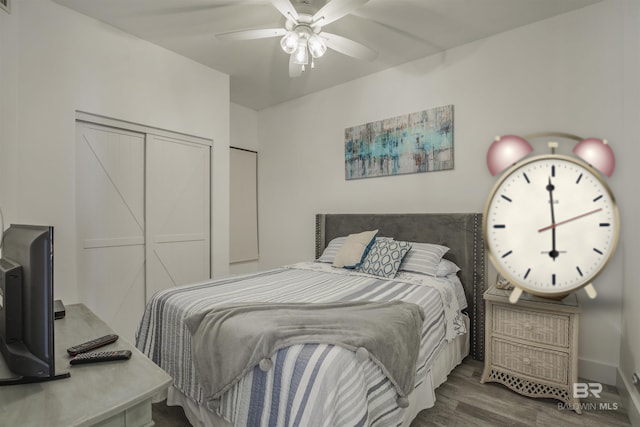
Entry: 5:59:12
